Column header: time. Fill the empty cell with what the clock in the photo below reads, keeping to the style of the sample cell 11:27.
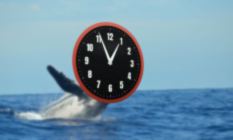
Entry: 12:56
